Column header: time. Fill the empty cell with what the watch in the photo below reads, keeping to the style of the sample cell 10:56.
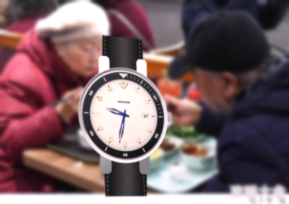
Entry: 9:32
